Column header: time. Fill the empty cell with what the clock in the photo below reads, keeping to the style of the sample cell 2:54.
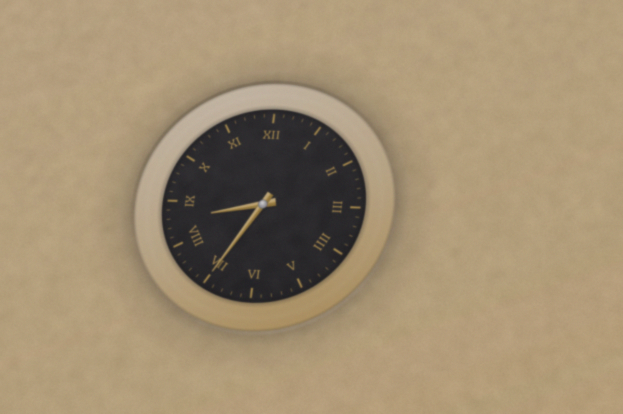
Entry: 8:35
